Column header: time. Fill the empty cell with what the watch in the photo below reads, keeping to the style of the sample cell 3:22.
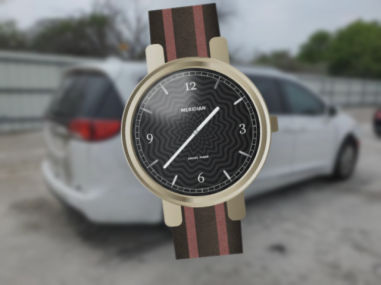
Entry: 1:38
